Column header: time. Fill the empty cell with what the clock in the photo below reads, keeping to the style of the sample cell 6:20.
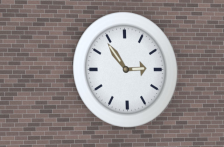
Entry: 2:54
